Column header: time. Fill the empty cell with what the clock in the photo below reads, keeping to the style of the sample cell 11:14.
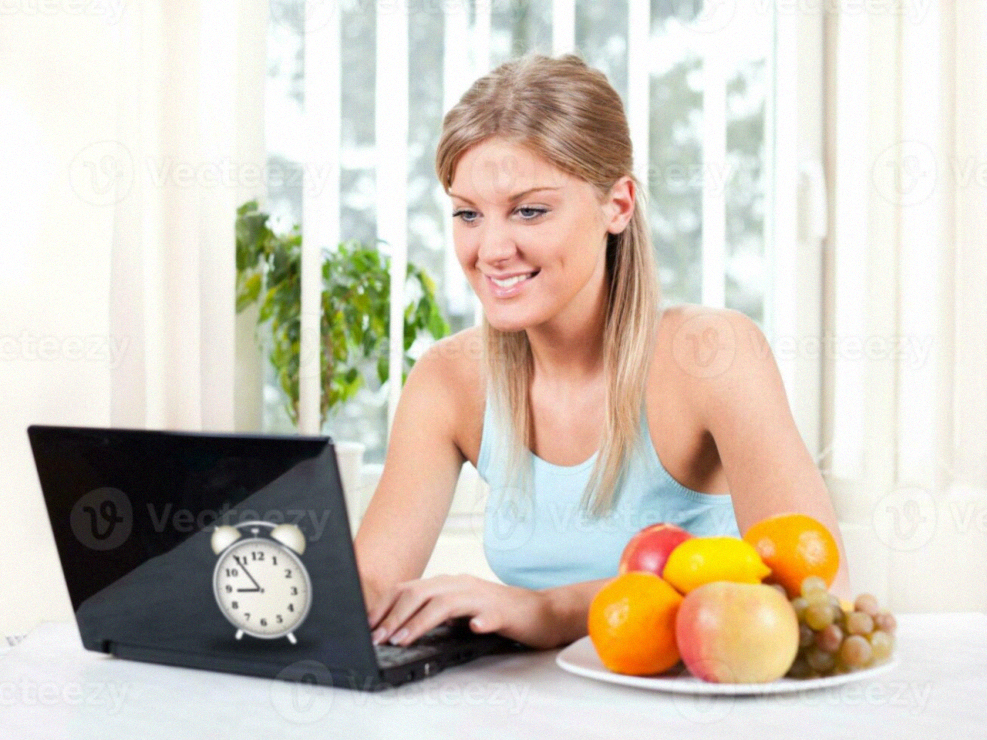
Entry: 8:54
